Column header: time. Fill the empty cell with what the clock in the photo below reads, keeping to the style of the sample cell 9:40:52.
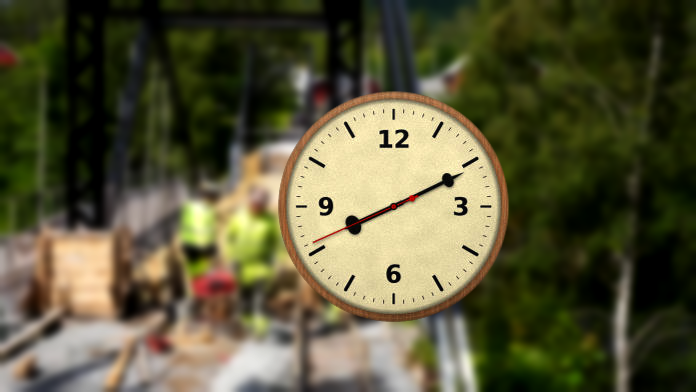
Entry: 8:10:41
